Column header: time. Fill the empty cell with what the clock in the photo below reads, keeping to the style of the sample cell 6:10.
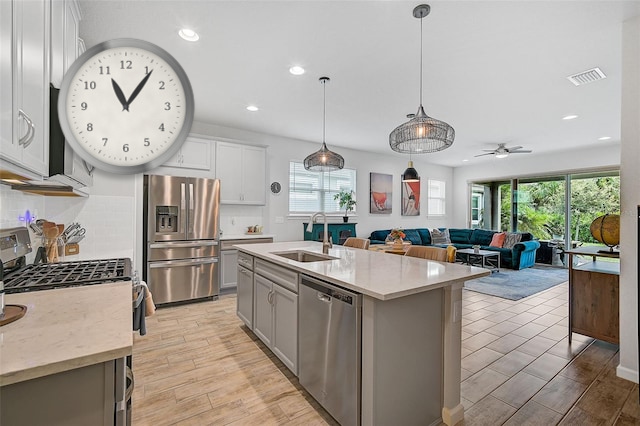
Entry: 11:06
